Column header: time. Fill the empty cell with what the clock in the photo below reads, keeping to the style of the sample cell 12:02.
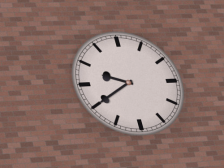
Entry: 9:40
